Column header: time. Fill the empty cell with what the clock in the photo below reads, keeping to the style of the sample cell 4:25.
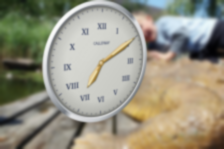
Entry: 7:10
